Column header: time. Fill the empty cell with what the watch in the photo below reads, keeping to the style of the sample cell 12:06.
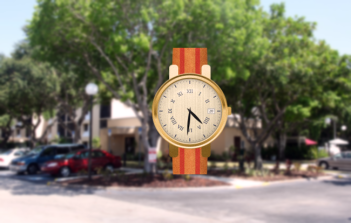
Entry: 4:31
